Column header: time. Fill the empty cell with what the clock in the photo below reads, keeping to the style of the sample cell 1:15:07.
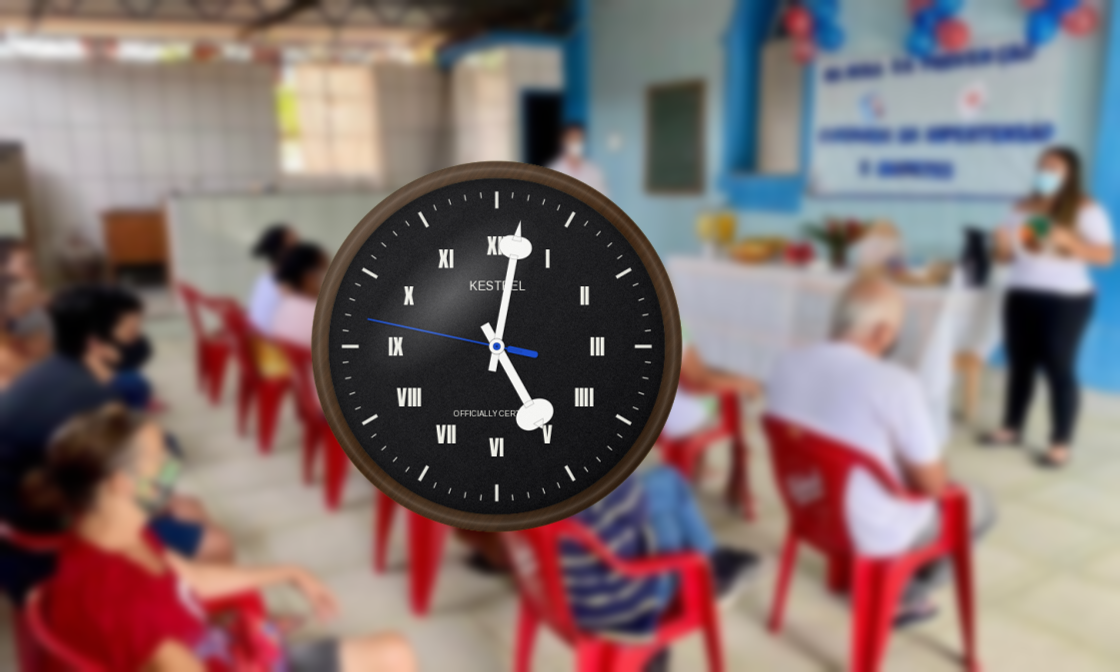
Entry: 5:01:47
